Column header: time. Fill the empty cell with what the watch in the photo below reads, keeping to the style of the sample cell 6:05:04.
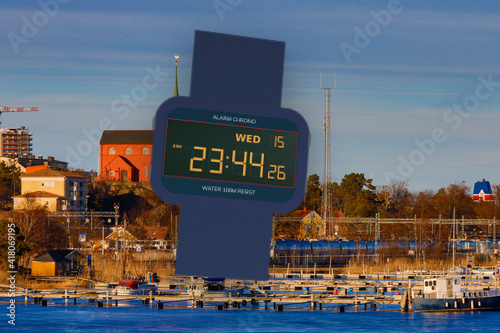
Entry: 23:44:26
